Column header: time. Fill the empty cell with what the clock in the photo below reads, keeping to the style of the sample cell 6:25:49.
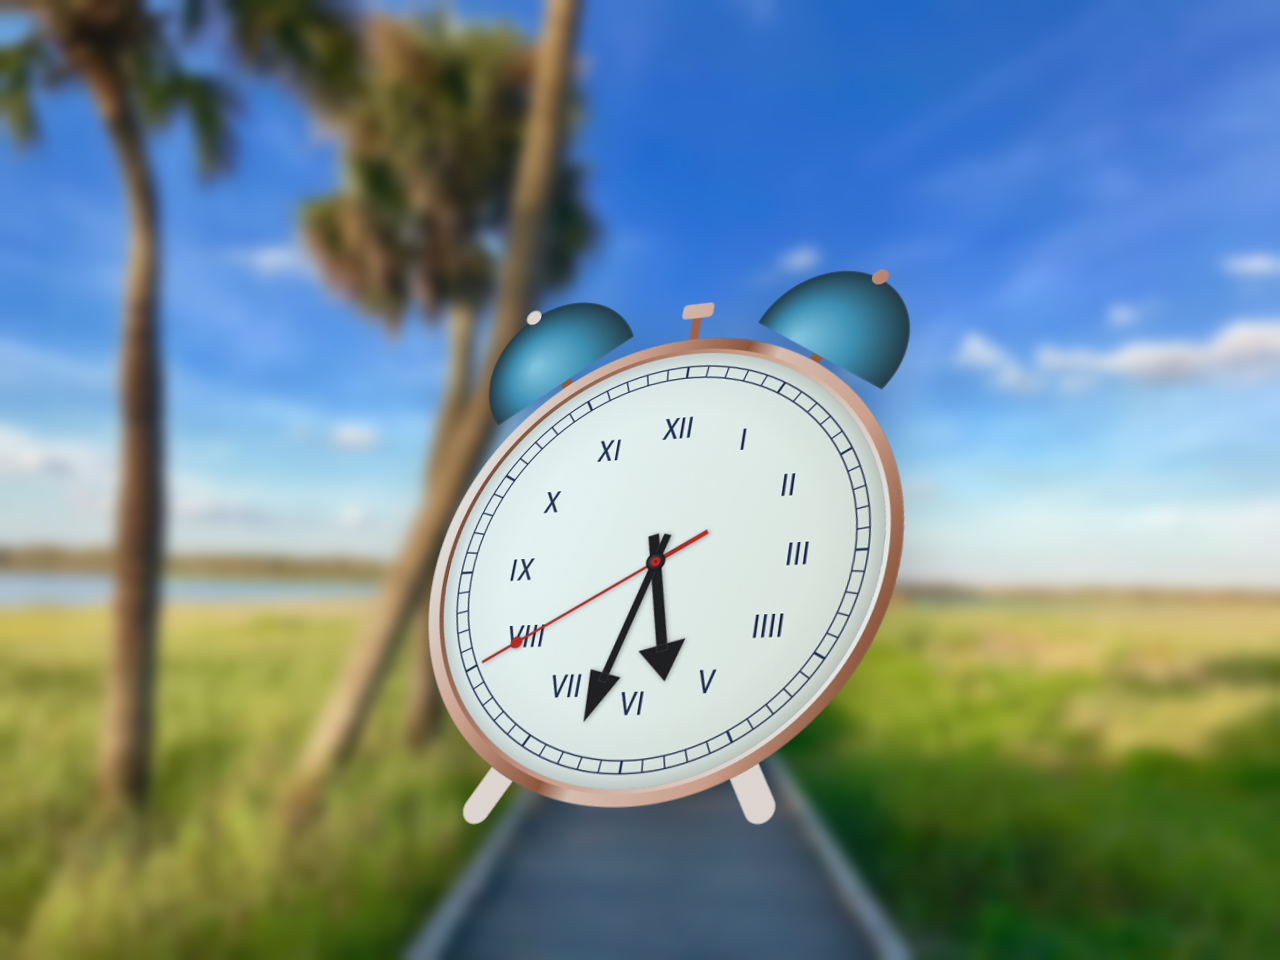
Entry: 5:32:40
